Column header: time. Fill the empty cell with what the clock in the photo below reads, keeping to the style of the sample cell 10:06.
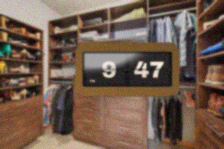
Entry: 9:47
